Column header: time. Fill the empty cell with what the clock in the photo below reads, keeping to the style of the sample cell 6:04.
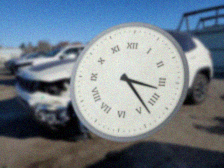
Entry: 3:23
